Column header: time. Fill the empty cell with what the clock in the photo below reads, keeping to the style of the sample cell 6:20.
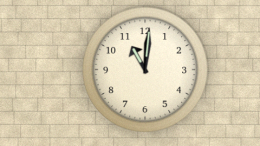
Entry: 11:01
